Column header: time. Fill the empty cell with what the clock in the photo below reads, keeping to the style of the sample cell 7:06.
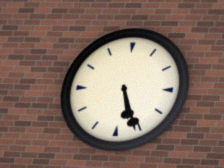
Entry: 5:26
